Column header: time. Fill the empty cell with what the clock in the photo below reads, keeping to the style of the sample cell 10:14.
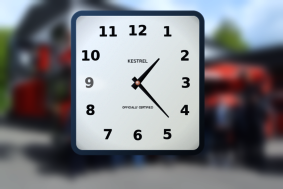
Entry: 1:23
